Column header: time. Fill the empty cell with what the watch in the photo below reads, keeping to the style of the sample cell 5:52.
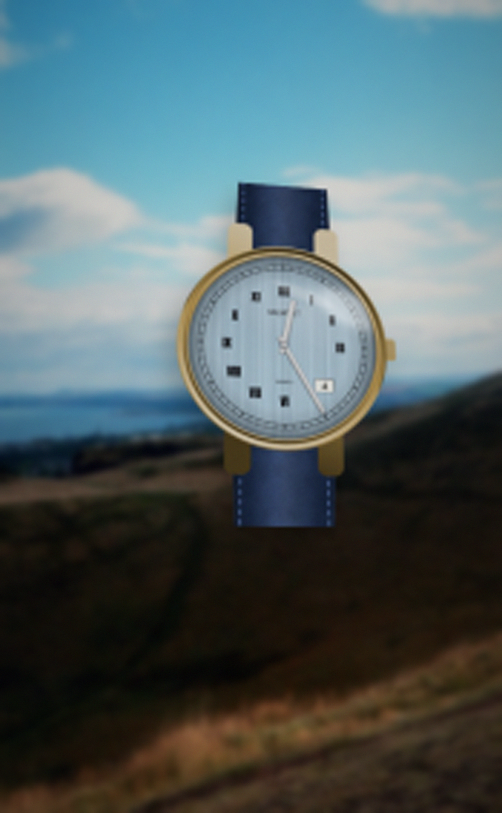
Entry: 12:25
